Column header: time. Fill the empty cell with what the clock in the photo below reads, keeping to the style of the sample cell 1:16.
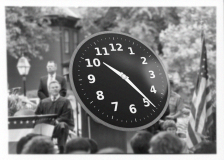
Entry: 10:24
